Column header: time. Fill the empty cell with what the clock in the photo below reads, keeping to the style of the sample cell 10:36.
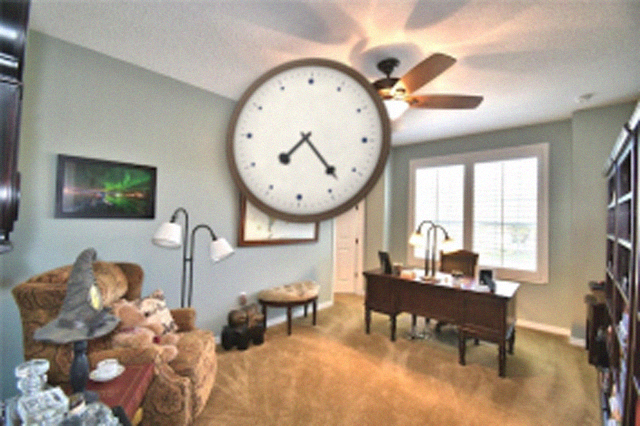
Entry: 7:23
